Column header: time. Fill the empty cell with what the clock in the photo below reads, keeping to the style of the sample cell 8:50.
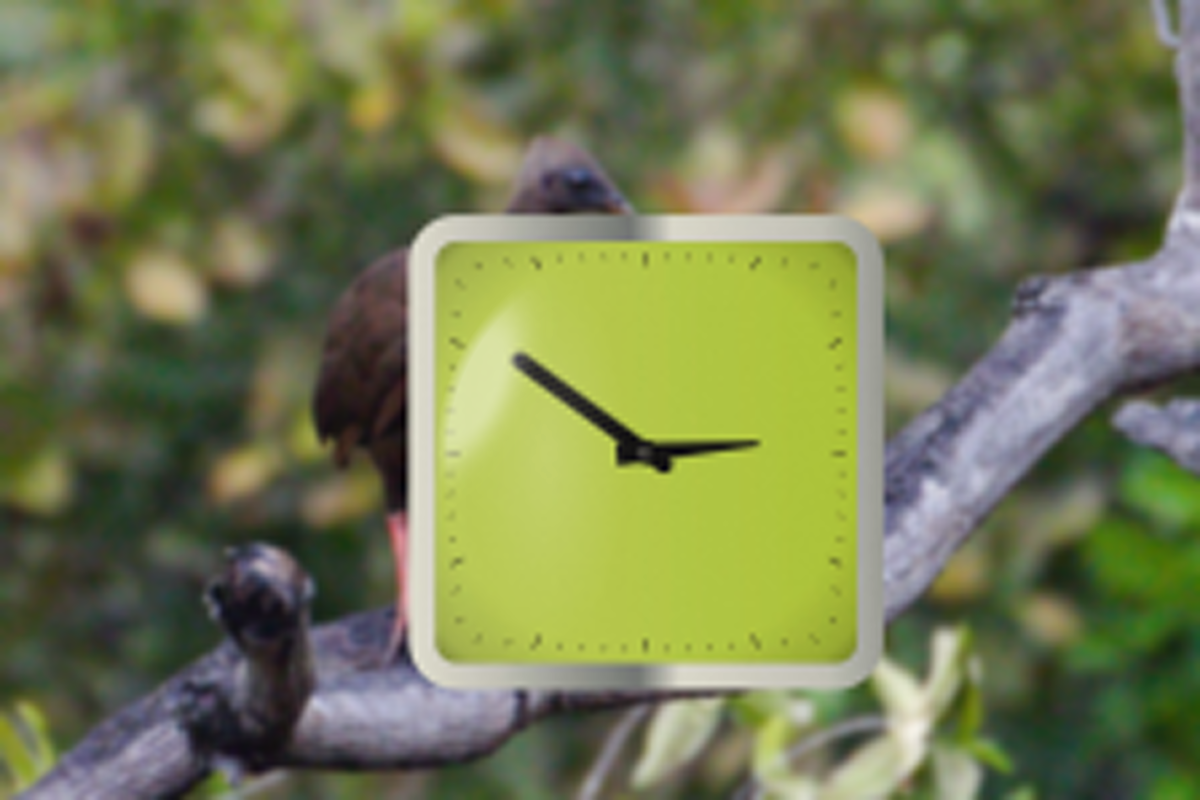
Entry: 2:51
